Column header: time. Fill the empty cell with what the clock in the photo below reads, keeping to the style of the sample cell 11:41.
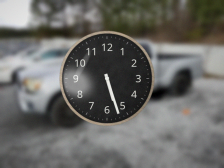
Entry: 5:27
